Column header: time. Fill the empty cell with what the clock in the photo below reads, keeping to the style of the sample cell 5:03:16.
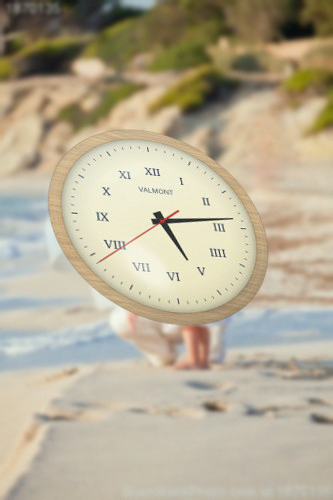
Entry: 5:13:39
